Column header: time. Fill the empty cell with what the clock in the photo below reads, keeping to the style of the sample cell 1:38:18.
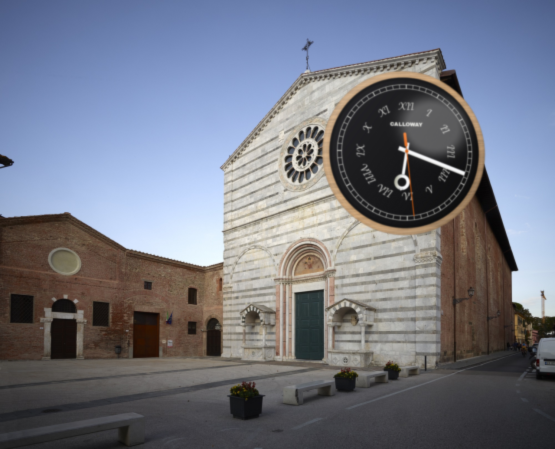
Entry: 6:18:29
